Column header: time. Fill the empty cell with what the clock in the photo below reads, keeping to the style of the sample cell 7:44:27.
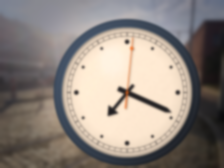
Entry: 7:19:01
